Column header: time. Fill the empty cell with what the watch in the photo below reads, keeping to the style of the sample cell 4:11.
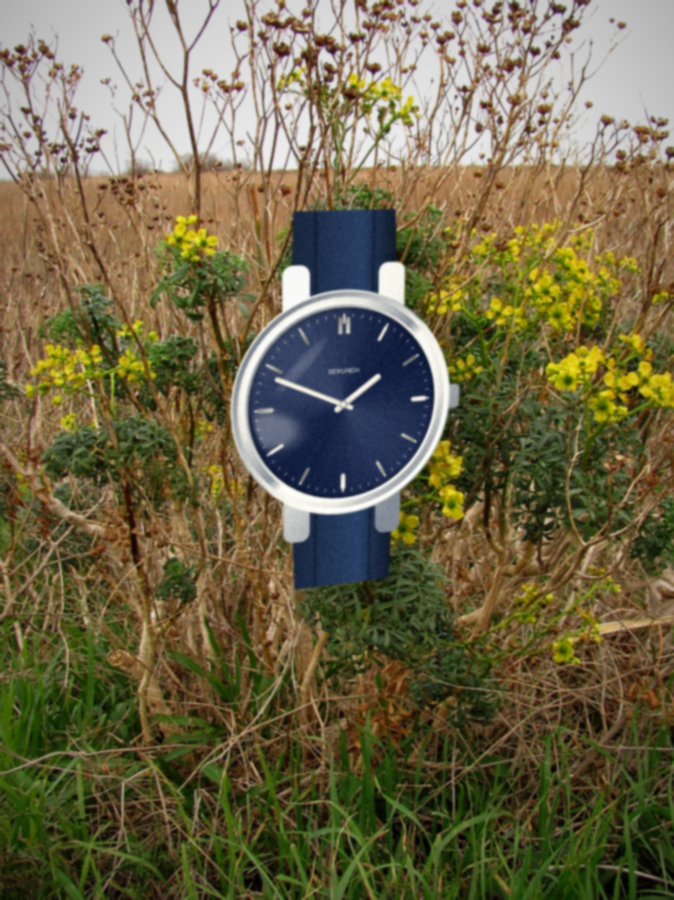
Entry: 1:49
